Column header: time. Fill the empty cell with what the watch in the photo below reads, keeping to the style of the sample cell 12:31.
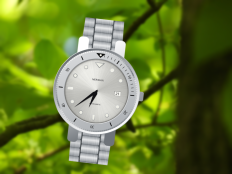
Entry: 6:38
